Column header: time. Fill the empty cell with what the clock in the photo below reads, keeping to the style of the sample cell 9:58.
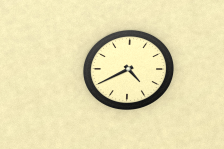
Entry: 4:40
